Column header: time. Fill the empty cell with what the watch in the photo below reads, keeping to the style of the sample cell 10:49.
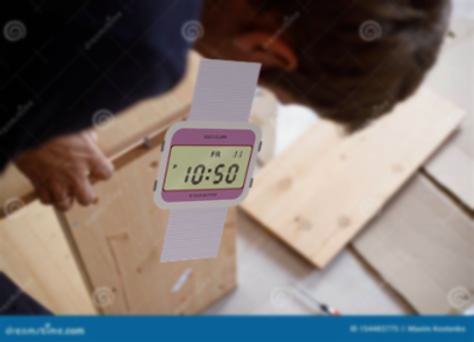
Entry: 10:50
